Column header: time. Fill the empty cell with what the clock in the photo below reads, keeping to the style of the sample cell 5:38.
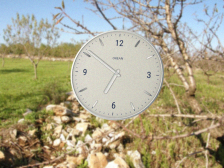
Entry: 6:51
